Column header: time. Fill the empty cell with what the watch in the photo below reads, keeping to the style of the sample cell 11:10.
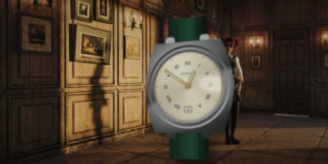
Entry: 12:51
